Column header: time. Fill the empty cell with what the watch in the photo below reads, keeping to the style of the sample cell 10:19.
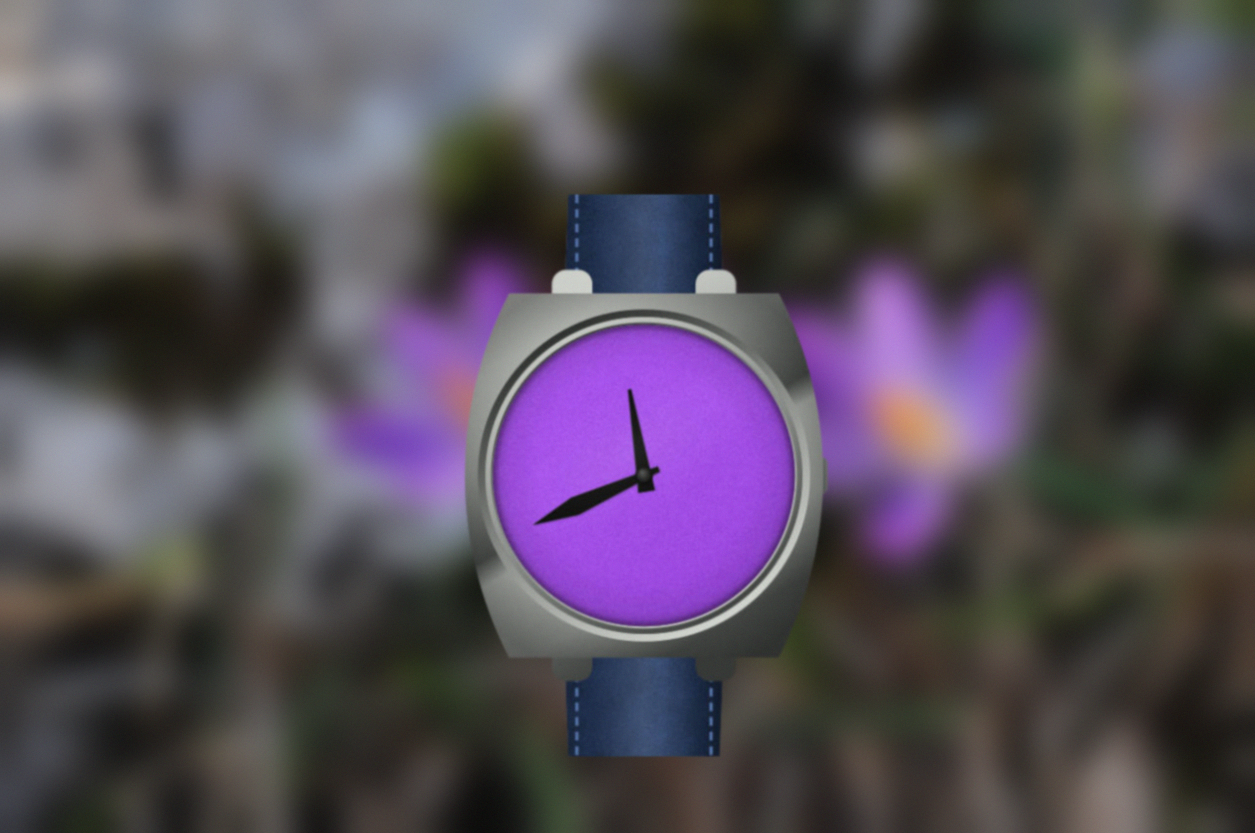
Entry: 11:41
